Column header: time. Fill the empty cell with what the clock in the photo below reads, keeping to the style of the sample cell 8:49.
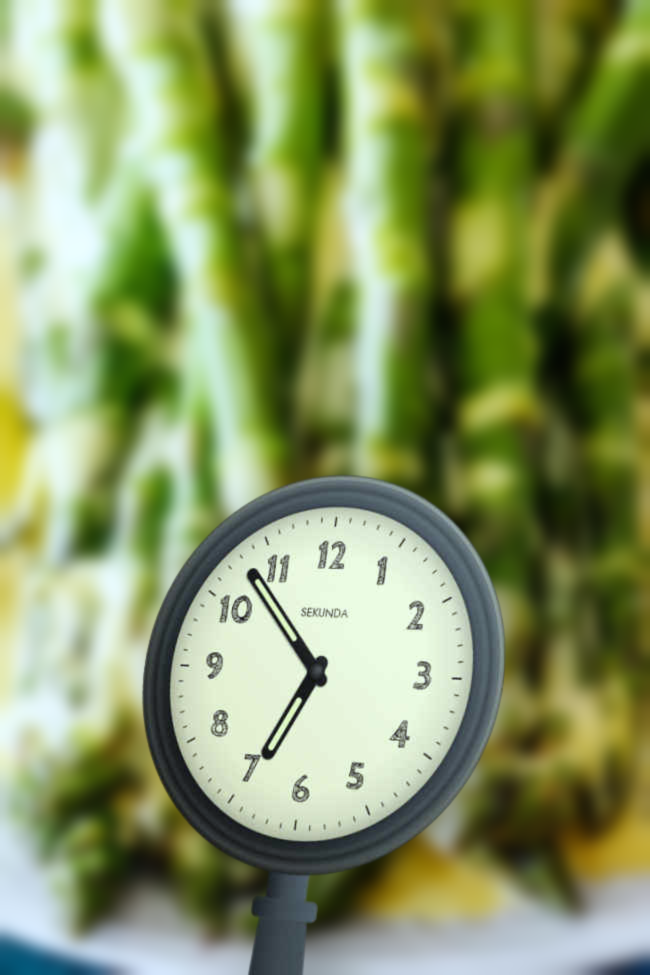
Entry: 6:53
